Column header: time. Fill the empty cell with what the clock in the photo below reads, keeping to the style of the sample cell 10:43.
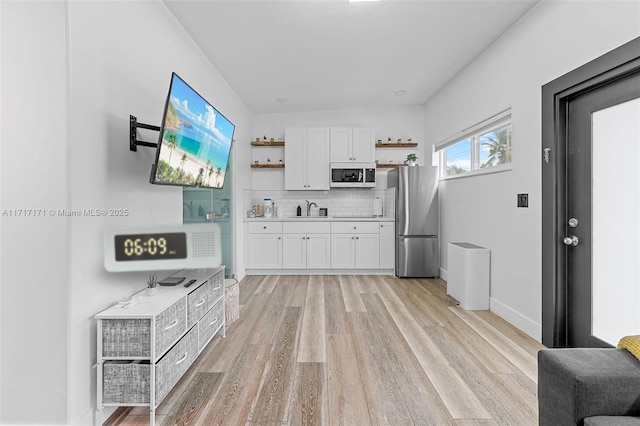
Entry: 6:09
